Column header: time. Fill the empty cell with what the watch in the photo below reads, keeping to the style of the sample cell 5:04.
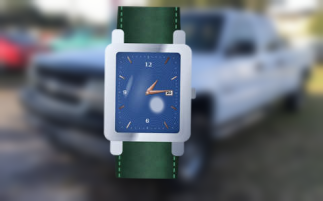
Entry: 1:14
